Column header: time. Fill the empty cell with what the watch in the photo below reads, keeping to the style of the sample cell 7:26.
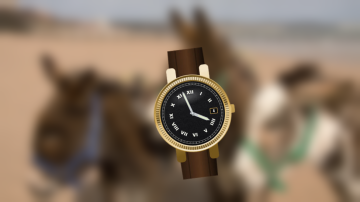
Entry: 3:57
